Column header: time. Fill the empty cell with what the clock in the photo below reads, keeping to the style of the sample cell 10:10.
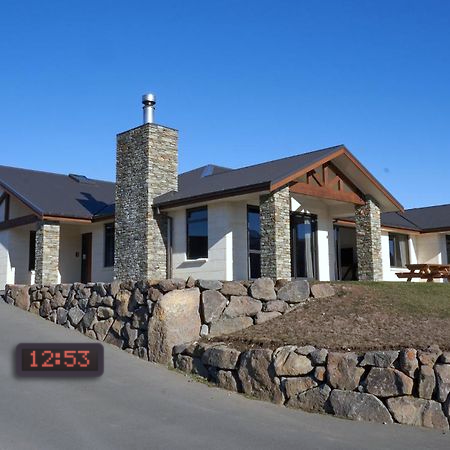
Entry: 12:53
